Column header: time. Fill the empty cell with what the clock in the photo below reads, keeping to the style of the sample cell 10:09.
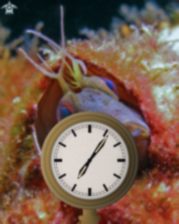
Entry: 7:06
